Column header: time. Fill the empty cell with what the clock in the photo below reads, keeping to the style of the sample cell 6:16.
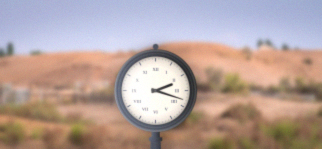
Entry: 2:18
